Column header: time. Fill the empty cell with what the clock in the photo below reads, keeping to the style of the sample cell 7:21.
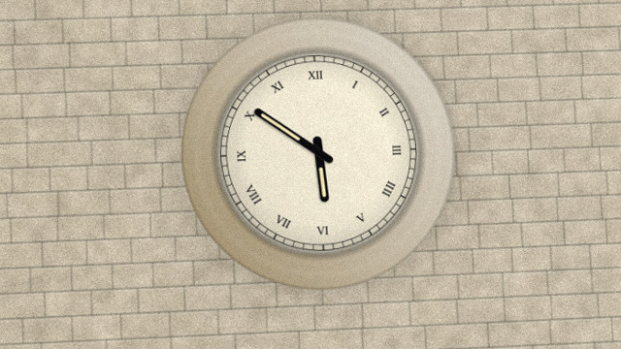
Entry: 5:51
